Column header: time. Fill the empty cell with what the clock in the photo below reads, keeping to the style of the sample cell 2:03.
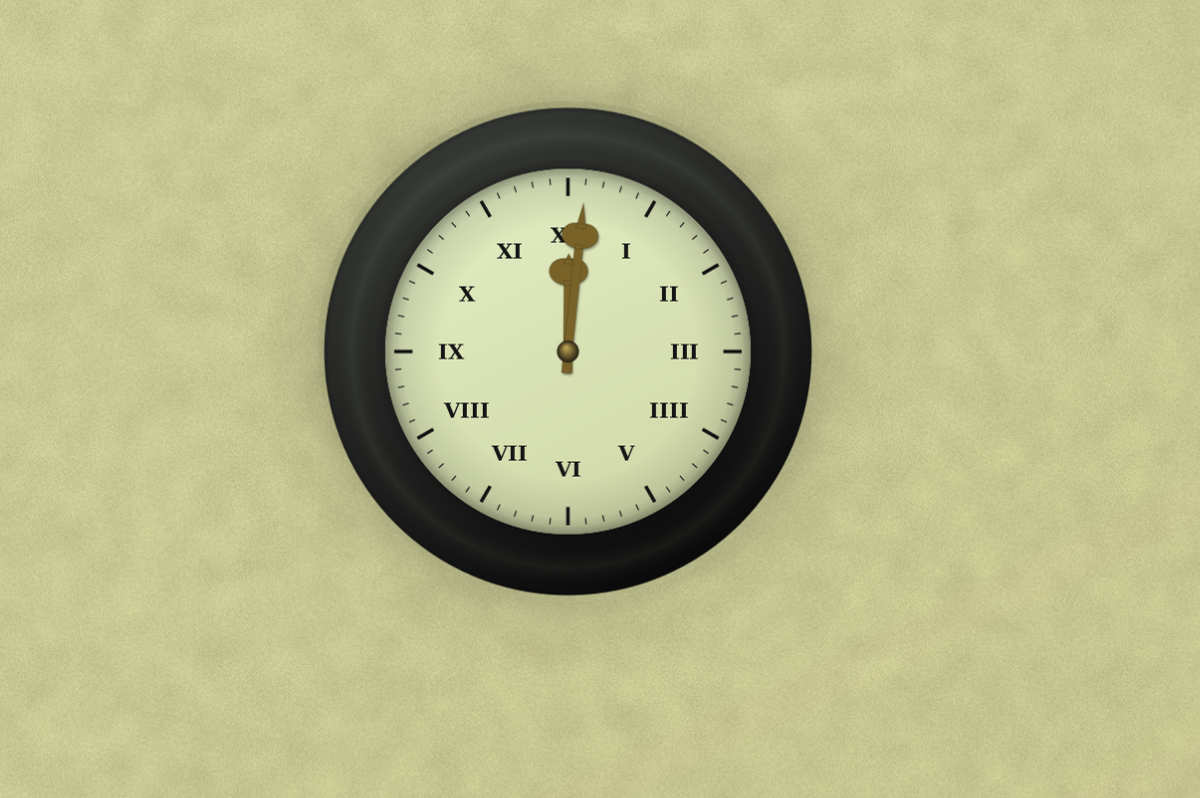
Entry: 12:01
